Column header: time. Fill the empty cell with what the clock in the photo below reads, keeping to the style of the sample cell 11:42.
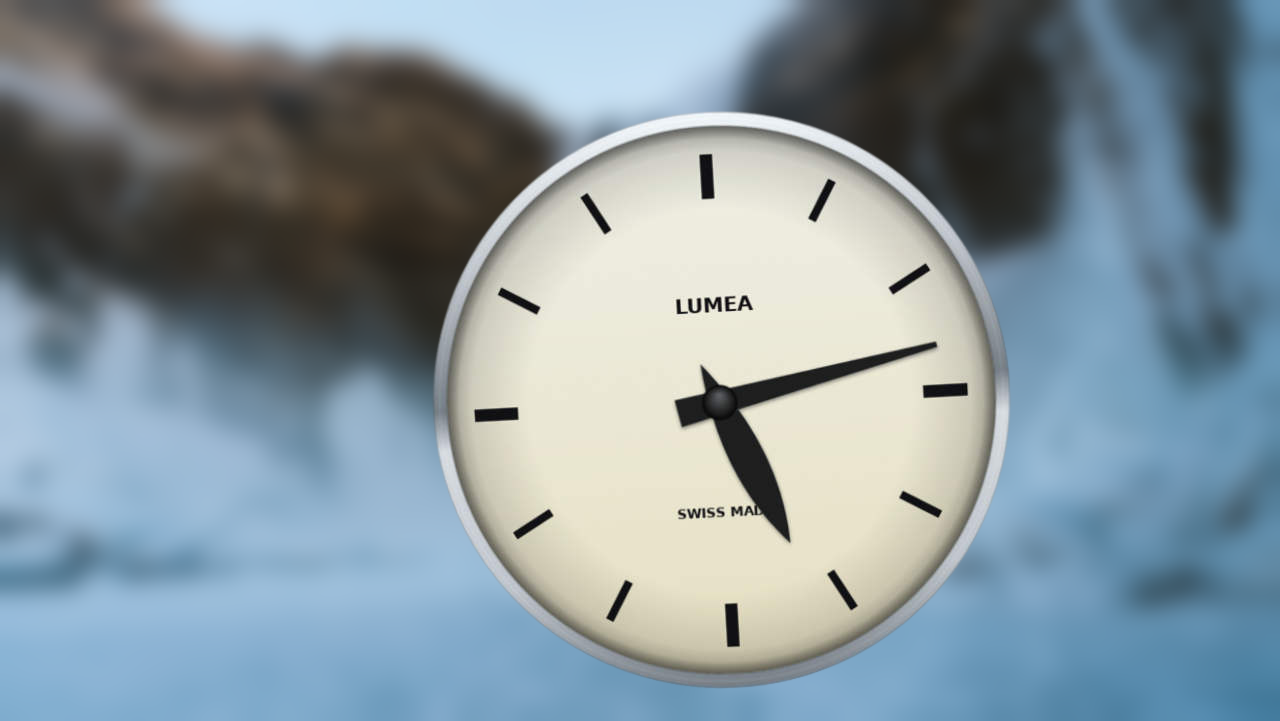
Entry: 5:13
